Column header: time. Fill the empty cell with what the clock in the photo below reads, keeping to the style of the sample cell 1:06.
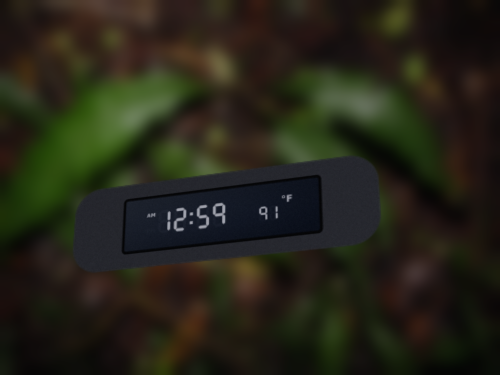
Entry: 12:59
